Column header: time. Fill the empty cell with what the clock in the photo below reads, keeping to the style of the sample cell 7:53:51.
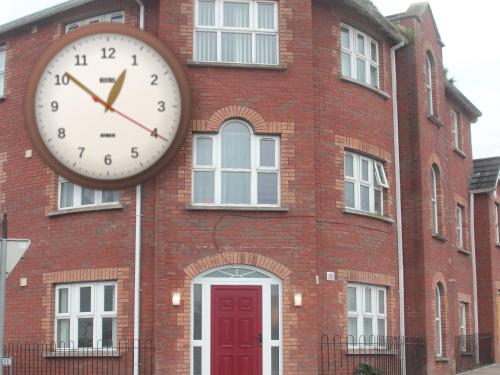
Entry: 12:51:20
